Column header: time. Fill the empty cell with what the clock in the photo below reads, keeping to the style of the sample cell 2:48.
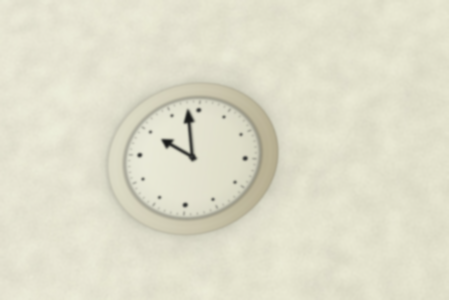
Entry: 9:58
